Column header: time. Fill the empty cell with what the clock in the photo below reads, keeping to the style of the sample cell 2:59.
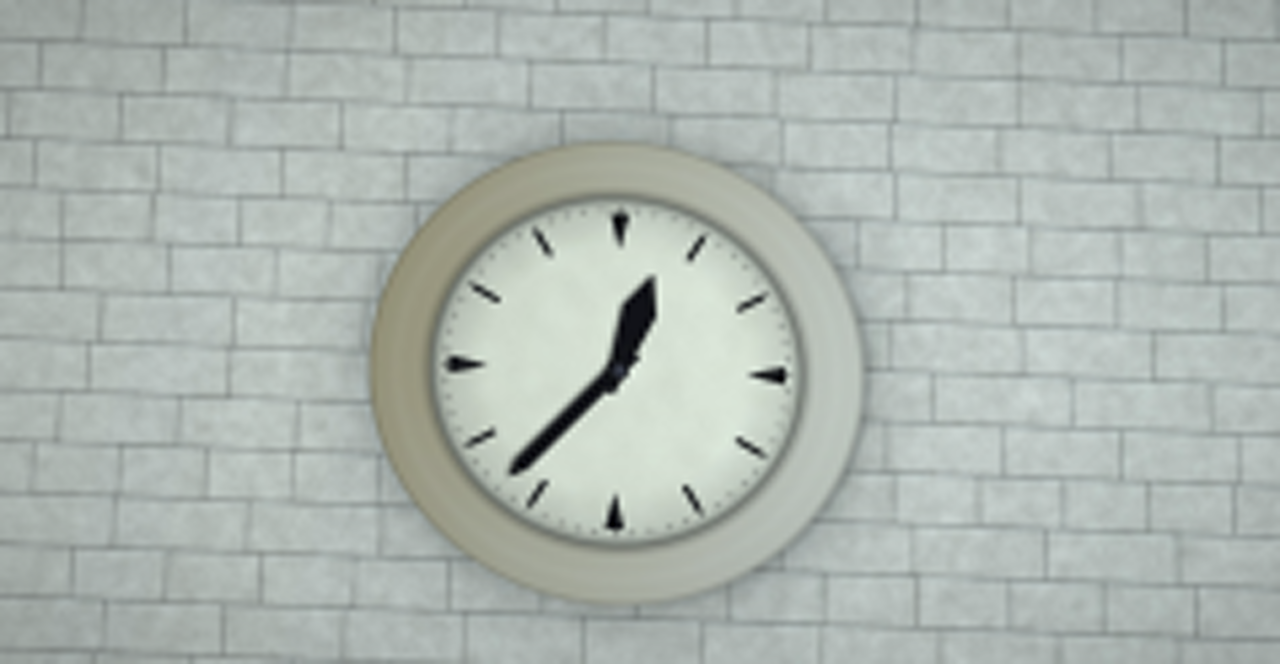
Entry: 12:37
